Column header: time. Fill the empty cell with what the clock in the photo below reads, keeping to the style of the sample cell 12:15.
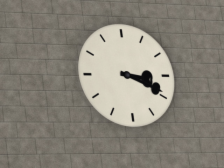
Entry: 3:19
